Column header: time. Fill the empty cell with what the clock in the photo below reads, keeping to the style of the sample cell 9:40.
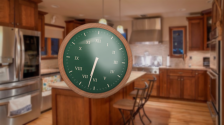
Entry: 6:32
